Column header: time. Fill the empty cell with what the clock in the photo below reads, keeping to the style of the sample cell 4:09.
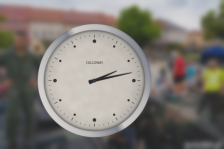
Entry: 2:13
